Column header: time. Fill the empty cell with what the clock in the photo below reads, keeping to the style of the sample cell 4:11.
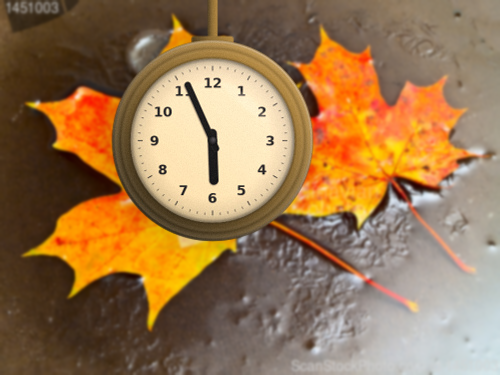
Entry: 5:56
